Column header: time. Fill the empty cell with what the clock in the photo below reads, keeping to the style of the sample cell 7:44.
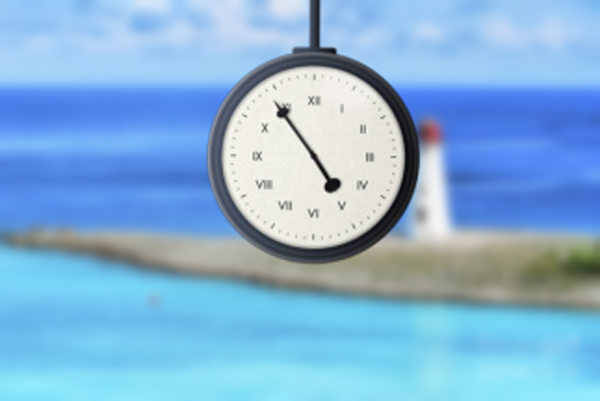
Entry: 4:54
